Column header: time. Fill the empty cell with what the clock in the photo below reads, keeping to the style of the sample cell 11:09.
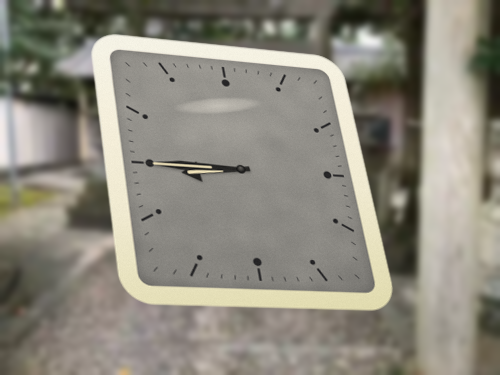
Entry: 8:45
